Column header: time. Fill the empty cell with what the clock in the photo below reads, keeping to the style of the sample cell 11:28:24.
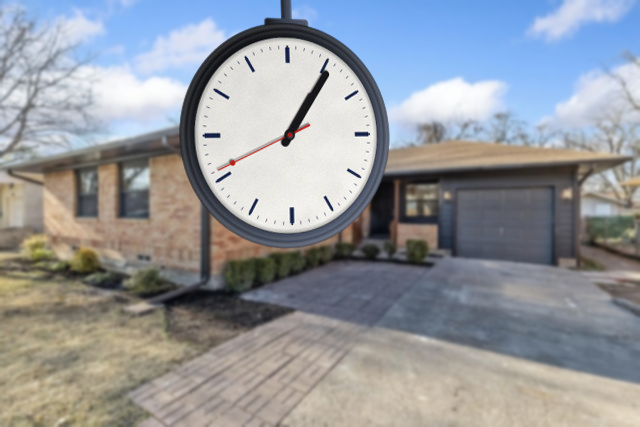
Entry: 1:05:41
